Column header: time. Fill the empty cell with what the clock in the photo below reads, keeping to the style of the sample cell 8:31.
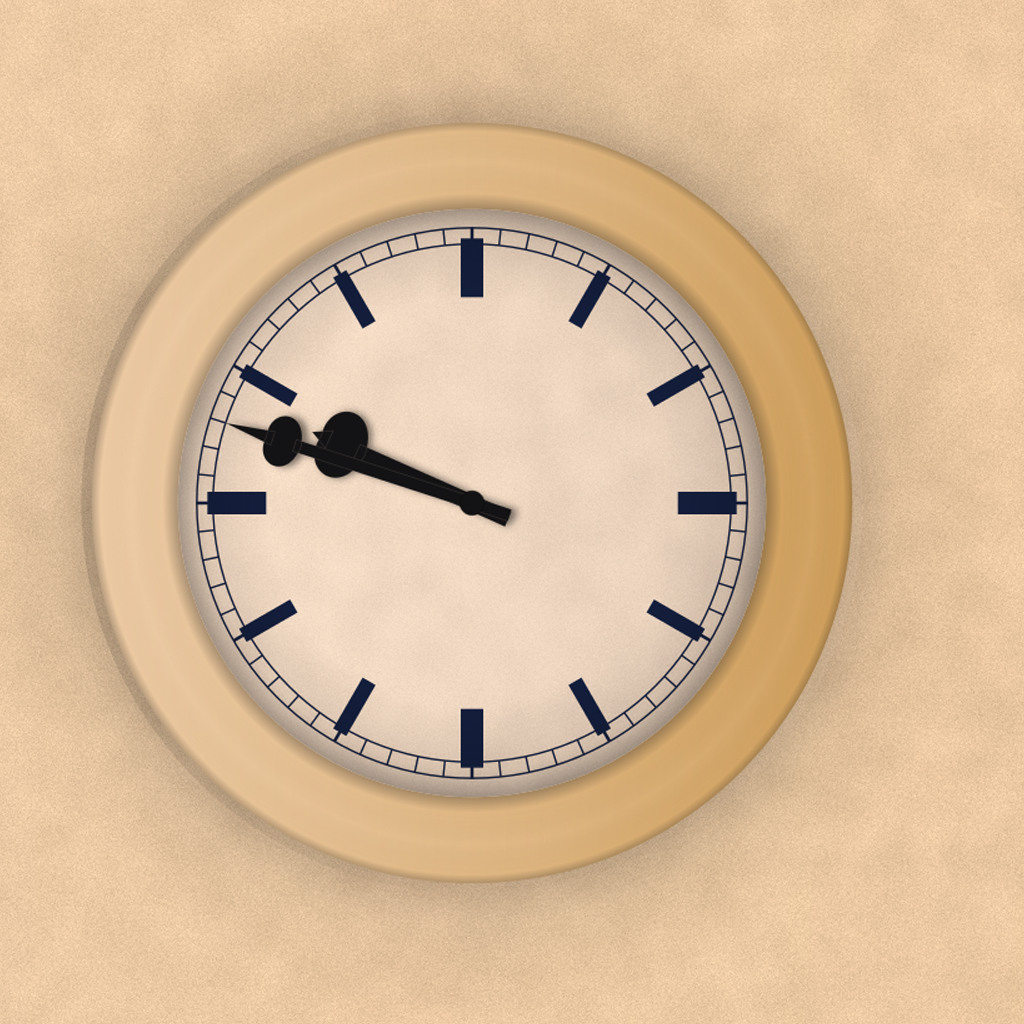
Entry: 9:48
